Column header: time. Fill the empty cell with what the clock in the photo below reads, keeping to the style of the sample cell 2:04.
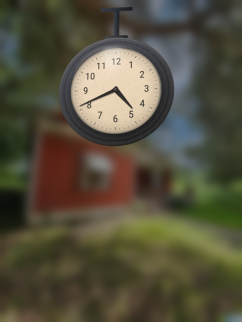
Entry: 4:41
